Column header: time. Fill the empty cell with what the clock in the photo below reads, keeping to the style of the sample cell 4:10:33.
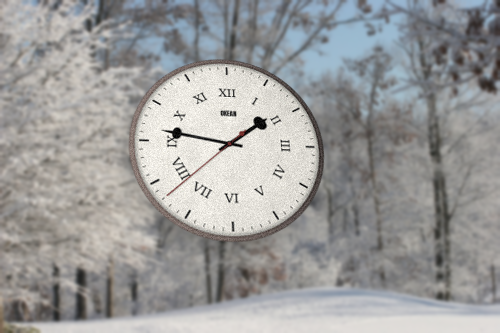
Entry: 1:46:38
